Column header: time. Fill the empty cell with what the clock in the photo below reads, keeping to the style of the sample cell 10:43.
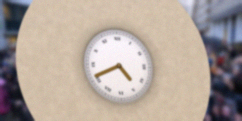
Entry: 4:41
